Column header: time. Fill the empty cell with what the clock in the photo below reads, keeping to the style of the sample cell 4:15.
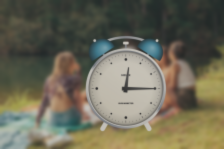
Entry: 12:15
